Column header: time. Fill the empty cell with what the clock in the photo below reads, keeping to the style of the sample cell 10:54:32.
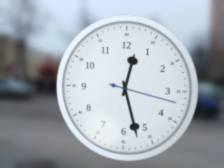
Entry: 12:27:17
